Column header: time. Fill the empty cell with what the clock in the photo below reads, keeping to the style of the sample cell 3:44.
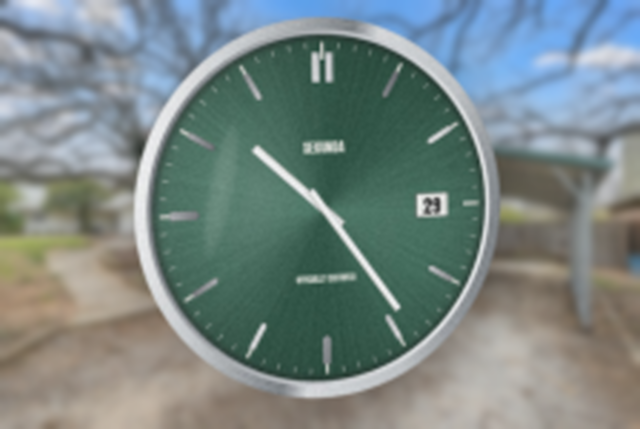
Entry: 10:24
